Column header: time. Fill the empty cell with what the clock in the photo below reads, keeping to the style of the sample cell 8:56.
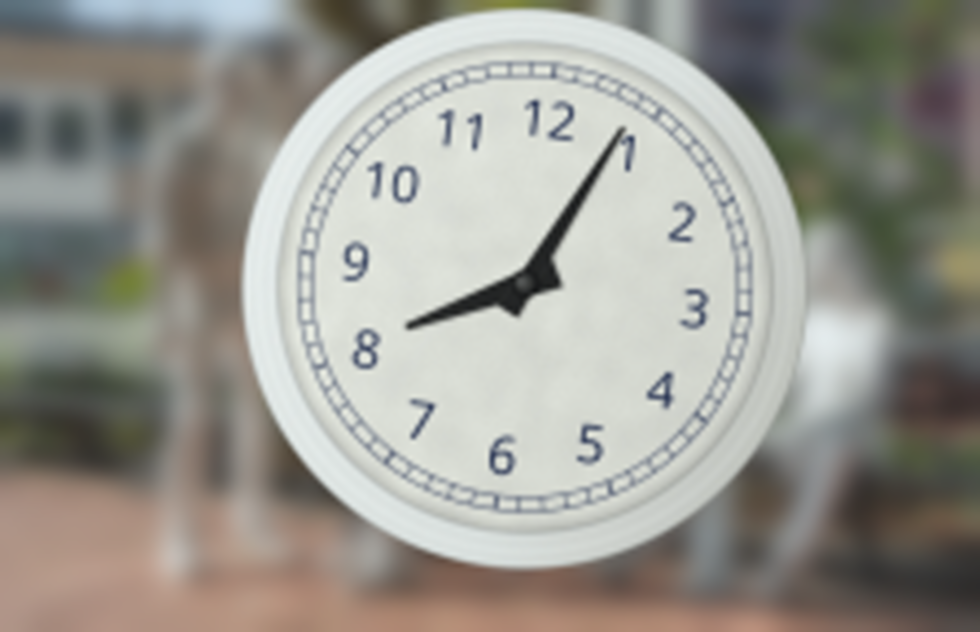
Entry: 8:04
